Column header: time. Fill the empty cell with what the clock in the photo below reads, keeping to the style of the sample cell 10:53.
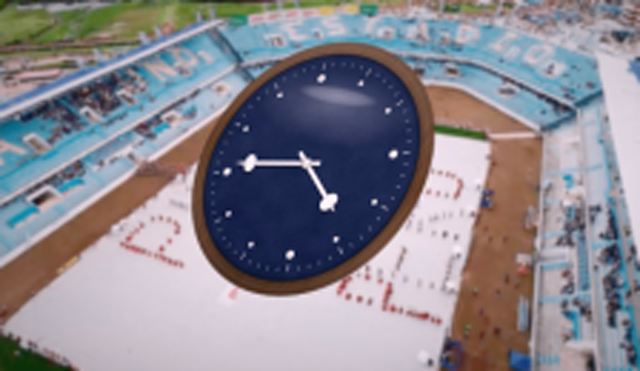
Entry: 4:46
